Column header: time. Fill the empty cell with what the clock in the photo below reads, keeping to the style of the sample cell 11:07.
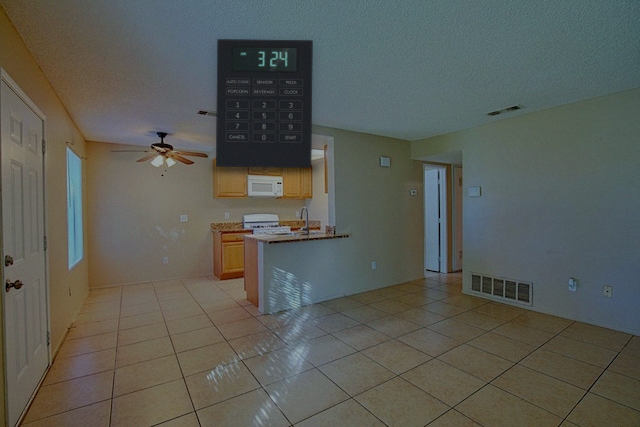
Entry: 3:24
